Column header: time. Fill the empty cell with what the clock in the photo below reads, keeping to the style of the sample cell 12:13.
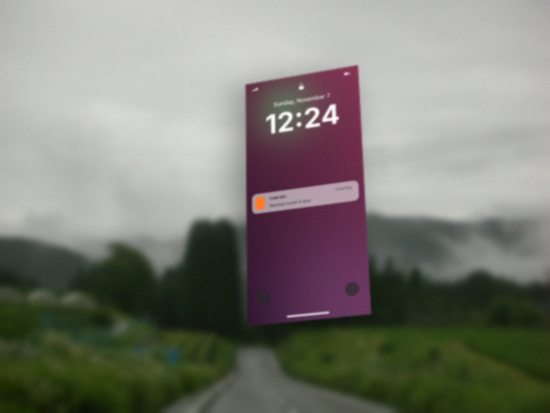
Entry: 12:24
